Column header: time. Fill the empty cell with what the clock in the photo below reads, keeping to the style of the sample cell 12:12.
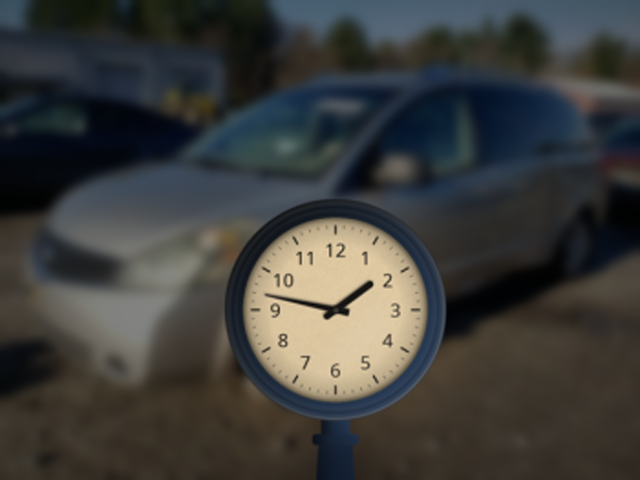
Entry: 1:47
